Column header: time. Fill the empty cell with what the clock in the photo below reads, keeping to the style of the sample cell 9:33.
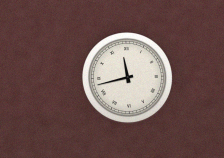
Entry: 11:43
